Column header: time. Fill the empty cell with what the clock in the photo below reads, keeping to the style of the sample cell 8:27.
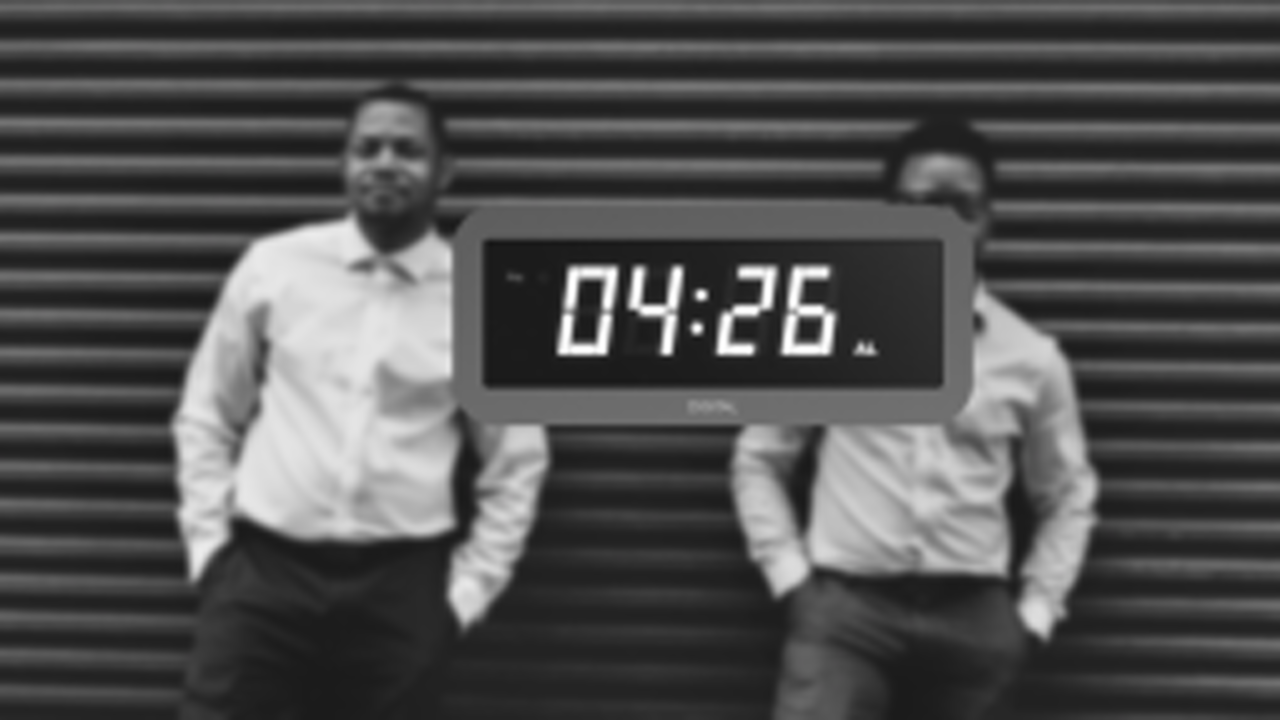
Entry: 4:26
